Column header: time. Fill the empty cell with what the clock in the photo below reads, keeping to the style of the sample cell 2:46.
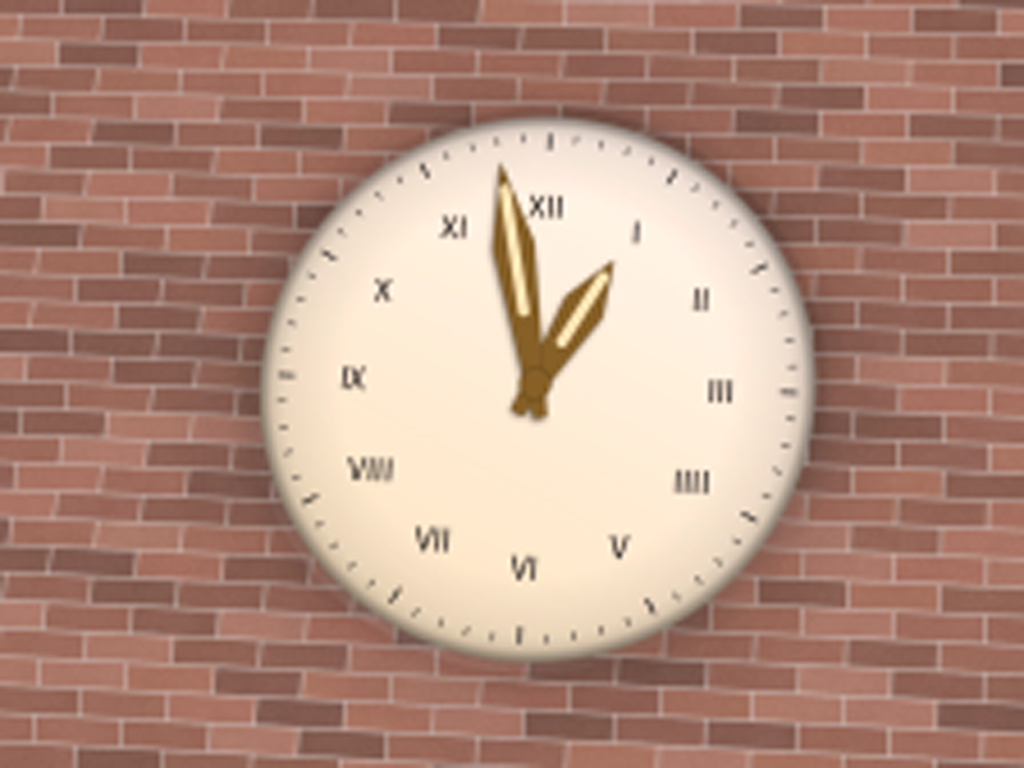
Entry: 12:58
